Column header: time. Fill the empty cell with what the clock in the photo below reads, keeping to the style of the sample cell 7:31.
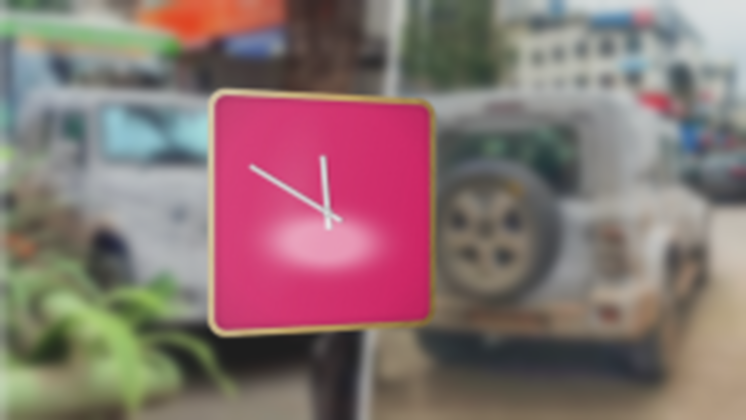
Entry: 11:50
